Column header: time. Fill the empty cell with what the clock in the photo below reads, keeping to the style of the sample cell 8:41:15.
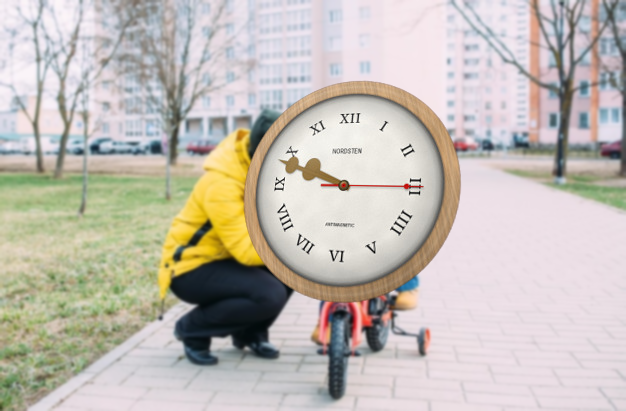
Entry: 9:48:15
